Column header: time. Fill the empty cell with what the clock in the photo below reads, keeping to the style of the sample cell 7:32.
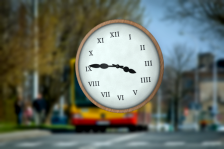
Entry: 3:46
